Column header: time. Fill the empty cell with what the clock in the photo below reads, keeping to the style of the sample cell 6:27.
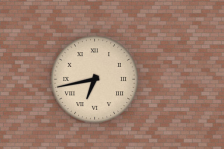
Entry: 6:43
